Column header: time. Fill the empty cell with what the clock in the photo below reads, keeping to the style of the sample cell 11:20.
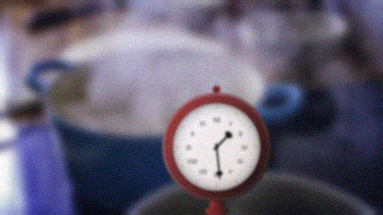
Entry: 1:29
